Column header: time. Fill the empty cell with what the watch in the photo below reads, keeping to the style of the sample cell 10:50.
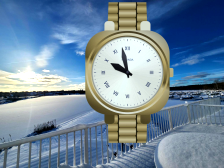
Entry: 9:58
